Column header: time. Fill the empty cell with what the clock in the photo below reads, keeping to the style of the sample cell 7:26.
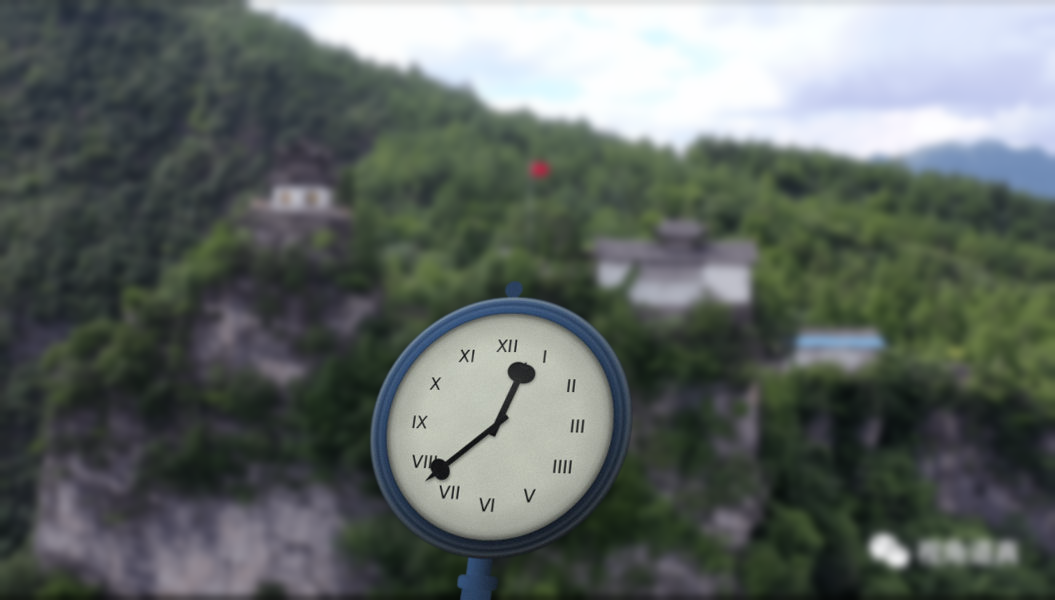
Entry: 12:38
